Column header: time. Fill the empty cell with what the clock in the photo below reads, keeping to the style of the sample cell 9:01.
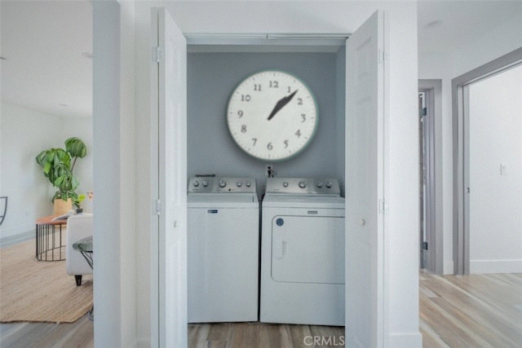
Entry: 1:07
